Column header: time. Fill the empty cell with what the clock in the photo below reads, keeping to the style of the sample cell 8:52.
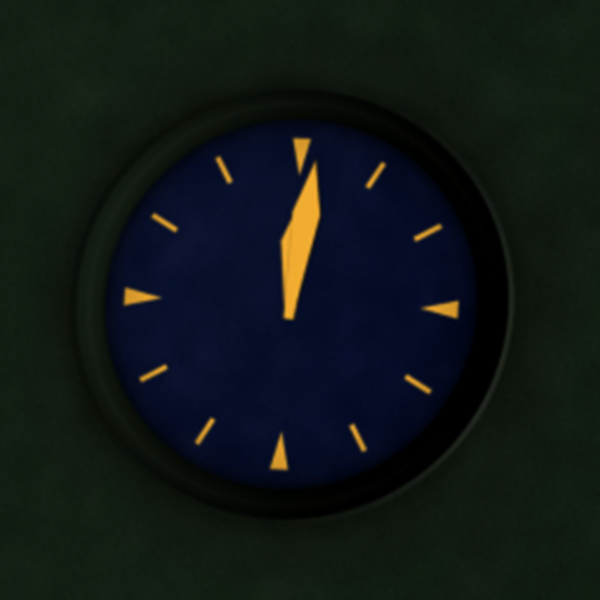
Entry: 12:01
